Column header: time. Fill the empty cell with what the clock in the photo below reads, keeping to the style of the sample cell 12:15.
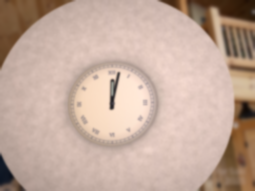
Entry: 12:02
